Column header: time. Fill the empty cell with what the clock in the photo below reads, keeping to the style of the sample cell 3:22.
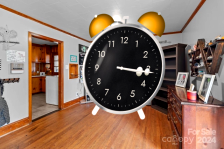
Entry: 3:16
